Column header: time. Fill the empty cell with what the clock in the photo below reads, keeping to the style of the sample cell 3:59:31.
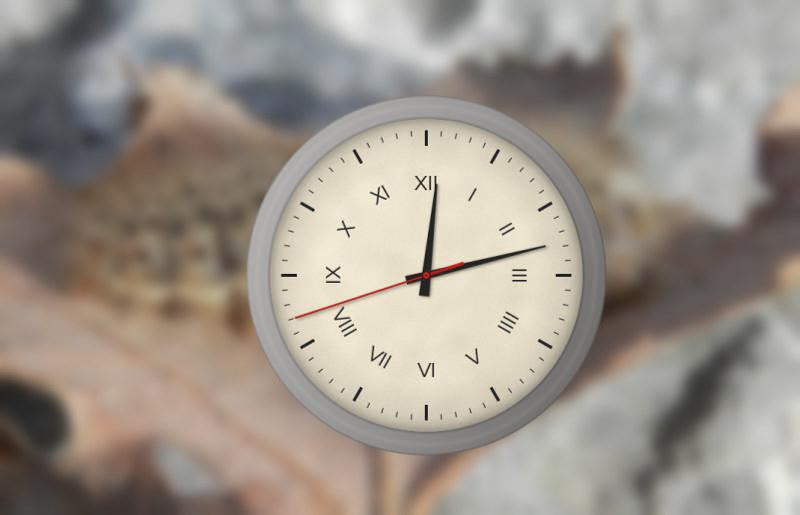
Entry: 12:12:42
